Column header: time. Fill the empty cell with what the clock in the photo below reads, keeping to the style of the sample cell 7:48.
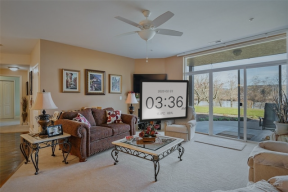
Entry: 3:36
